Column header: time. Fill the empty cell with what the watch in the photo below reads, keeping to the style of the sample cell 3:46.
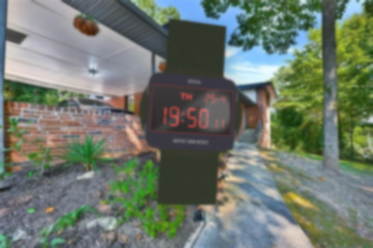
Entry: 19:50
